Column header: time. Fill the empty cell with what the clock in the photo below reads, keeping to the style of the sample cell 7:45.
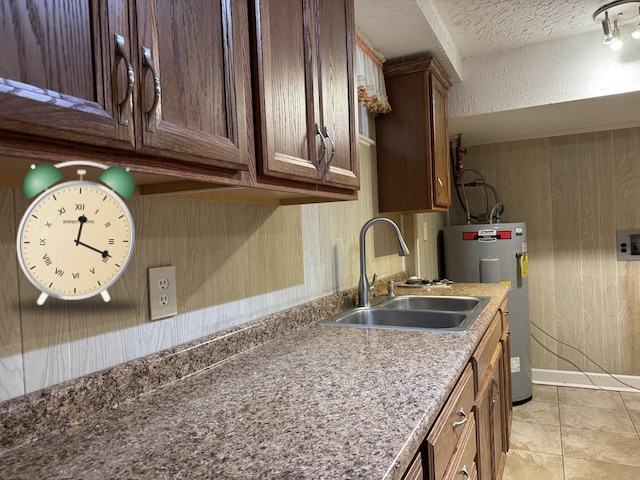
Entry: 12:19
